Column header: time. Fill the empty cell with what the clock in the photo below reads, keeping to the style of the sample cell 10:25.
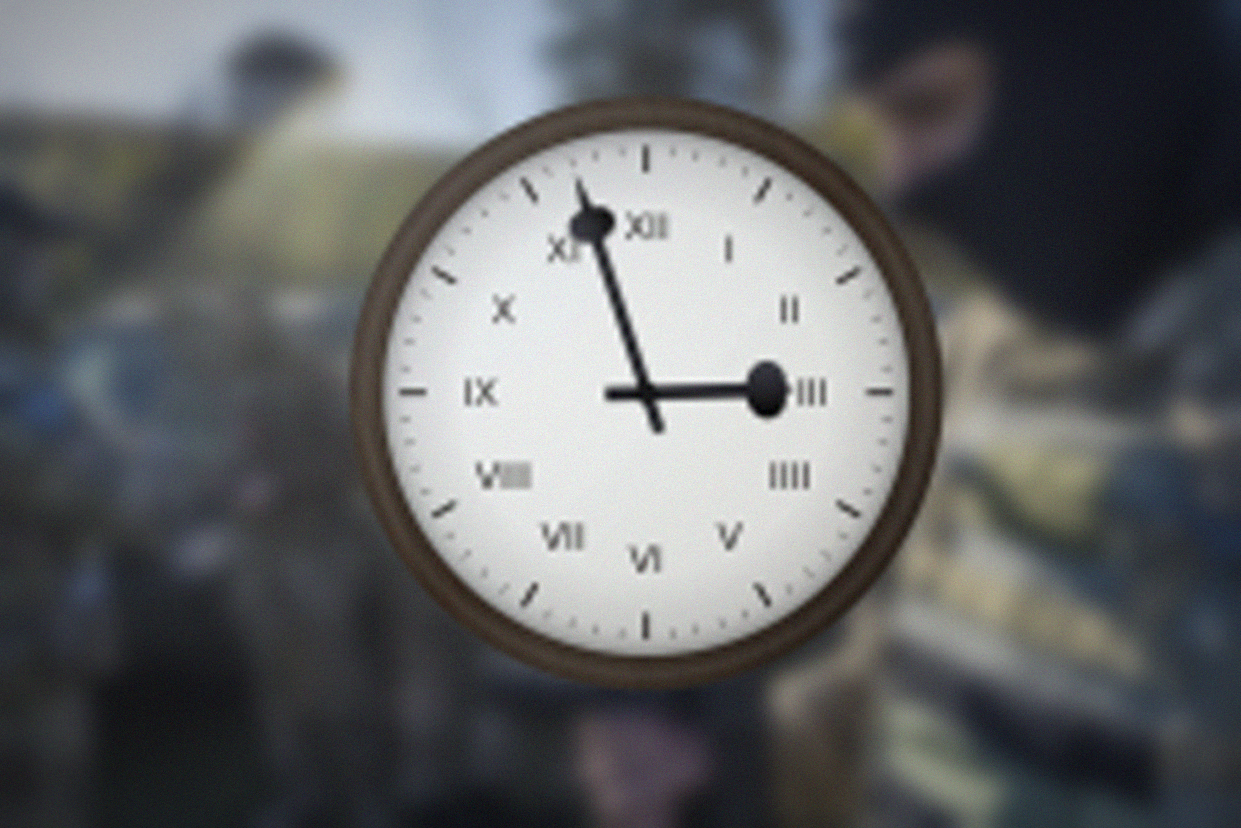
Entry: 2:57
